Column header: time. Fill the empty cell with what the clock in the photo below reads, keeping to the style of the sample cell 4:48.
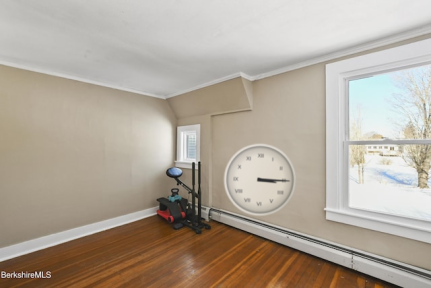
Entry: 3:15
